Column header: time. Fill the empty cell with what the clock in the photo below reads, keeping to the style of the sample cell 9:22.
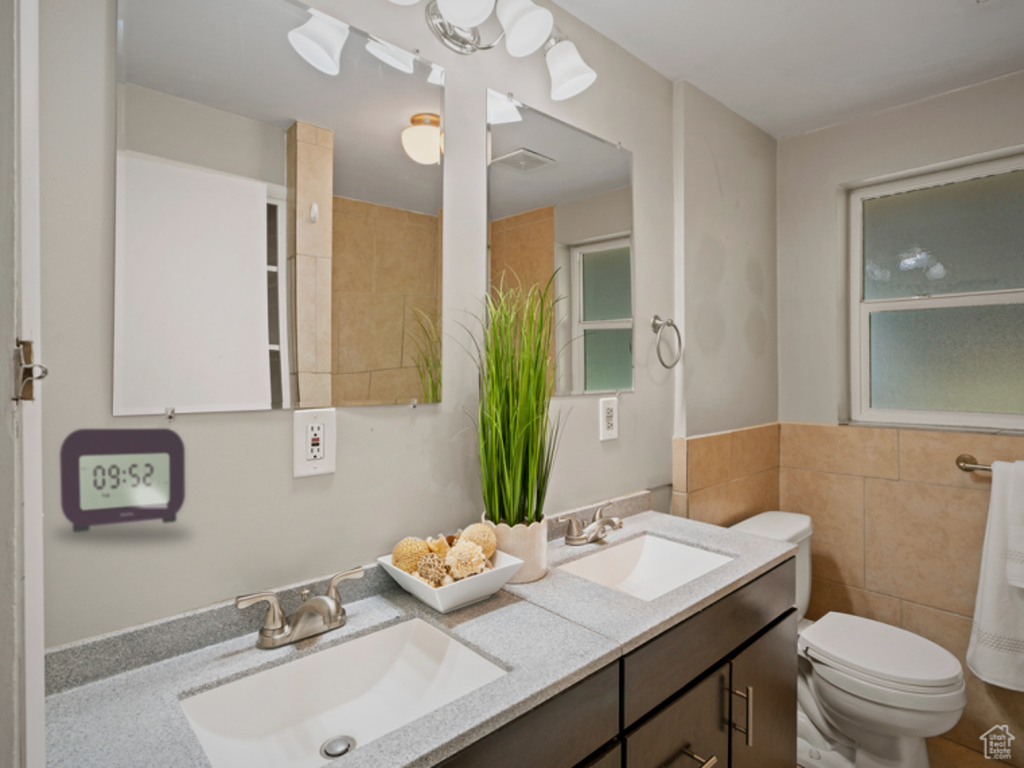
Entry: 9:52
